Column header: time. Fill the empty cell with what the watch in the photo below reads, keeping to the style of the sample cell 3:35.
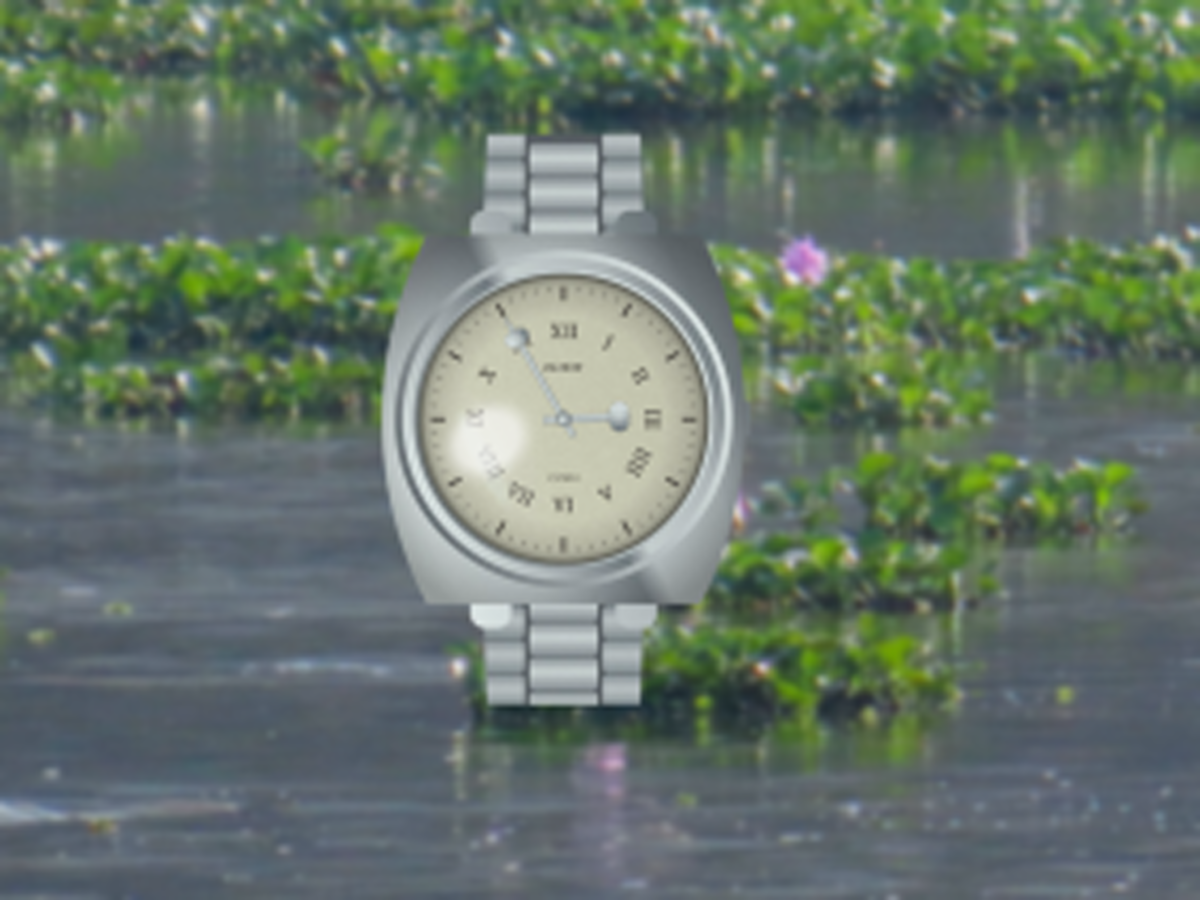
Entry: 2:55
